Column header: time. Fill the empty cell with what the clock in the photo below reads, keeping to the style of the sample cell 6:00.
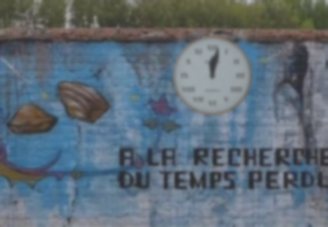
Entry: 12:02
